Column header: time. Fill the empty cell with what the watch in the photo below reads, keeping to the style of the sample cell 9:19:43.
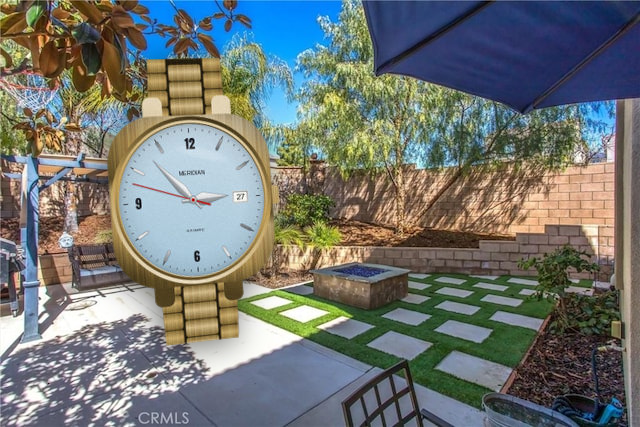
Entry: 2:52:48
